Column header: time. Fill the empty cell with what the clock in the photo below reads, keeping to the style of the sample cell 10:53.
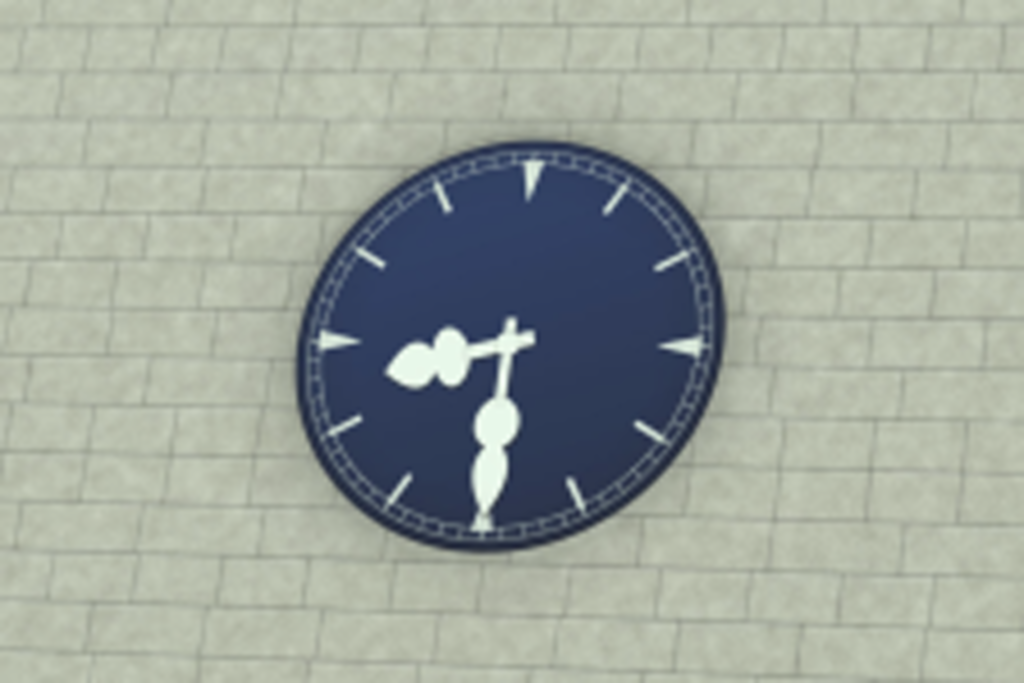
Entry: 8:30
